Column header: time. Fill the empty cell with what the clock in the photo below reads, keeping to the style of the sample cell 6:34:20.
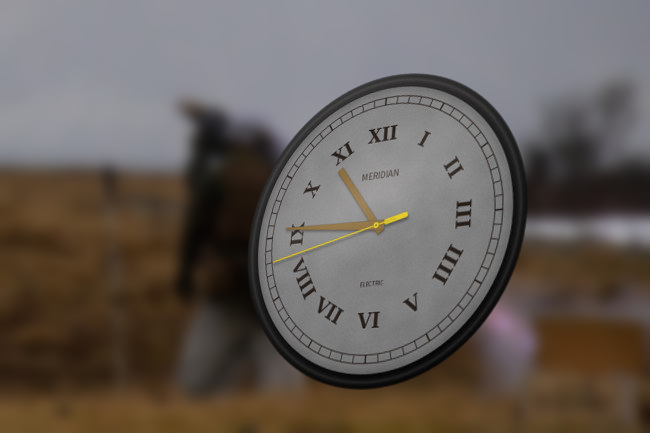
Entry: 10:45:43
